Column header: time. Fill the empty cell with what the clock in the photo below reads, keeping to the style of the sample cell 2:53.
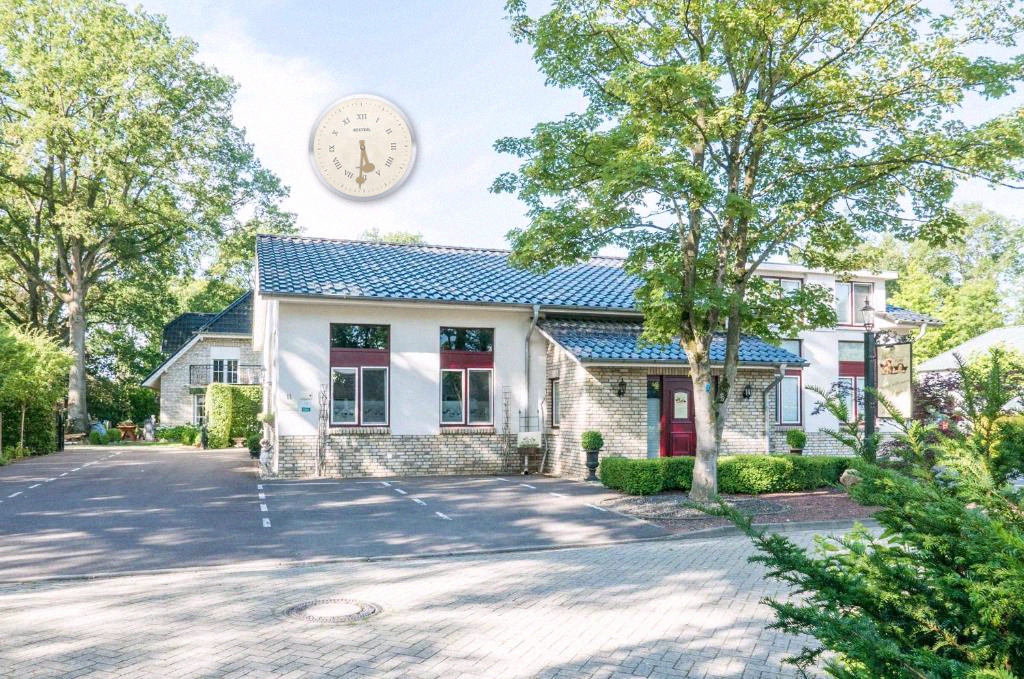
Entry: 5:31
